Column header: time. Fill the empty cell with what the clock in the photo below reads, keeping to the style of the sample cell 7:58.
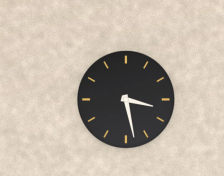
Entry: 3:28
